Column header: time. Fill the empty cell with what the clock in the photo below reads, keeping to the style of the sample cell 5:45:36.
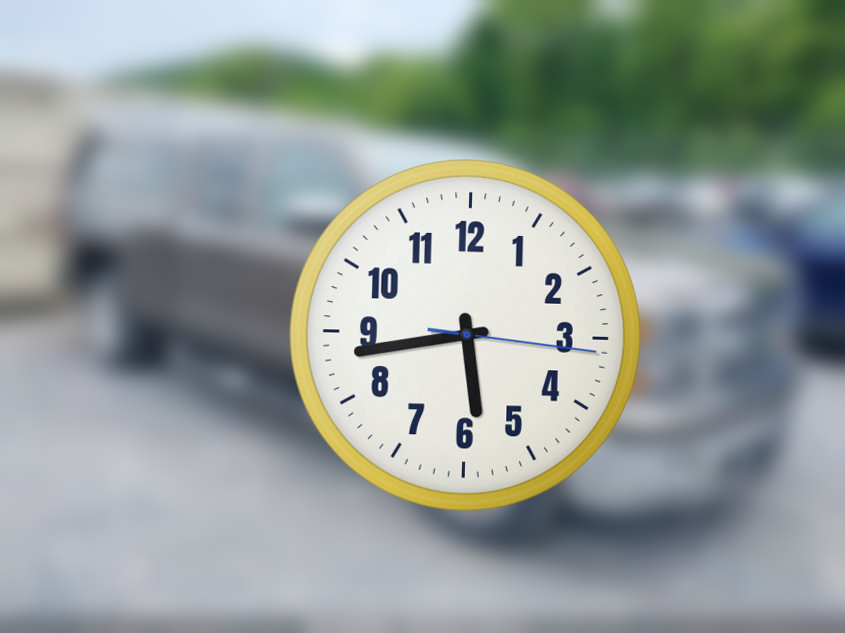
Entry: 5:43:16
